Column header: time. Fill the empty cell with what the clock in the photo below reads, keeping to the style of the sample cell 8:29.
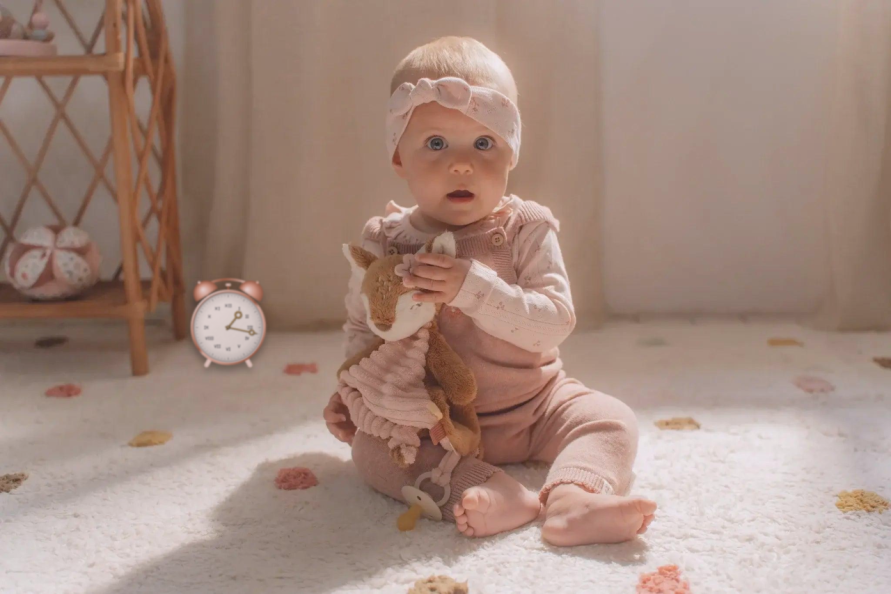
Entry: 1:17
